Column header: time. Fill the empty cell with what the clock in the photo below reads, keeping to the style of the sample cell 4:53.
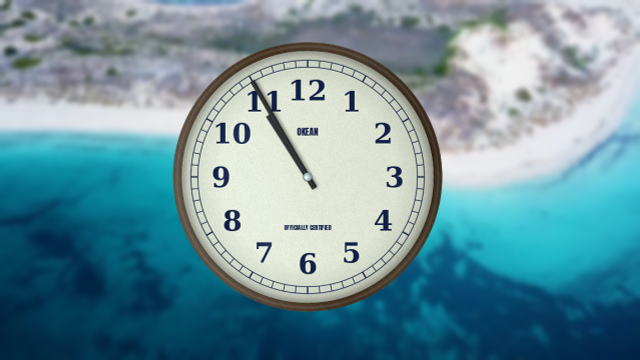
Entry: 10:55
